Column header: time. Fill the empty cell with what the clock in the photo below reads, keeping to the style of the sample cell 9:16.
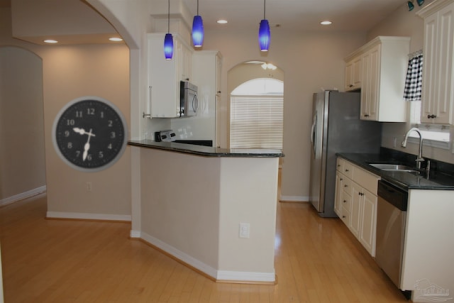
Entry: 9:32
